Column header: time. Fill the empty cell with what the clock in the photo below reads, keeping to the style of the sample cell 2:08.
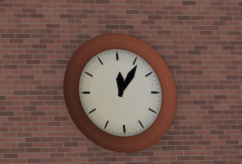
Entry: 12:06
